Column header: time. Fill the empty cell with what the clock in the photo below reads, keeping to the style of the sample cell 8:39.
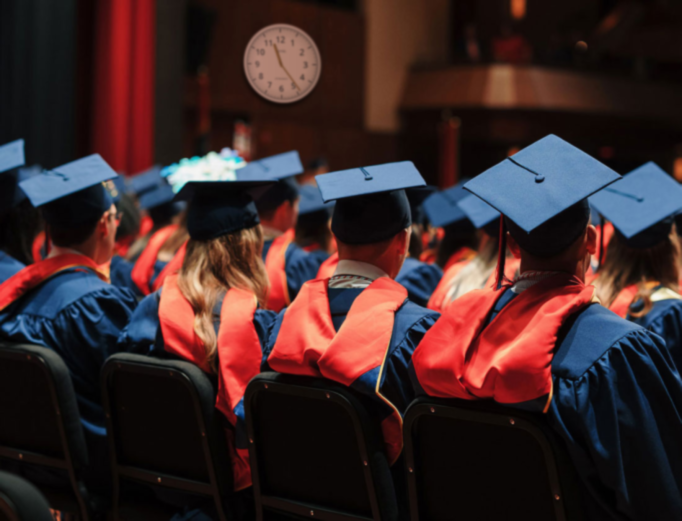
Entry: 11:24
